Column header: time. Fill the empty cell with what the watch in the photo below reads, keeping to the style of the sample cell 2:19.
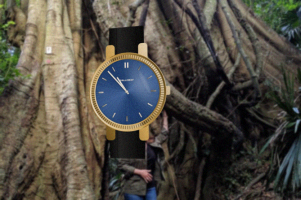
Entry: 10:53
